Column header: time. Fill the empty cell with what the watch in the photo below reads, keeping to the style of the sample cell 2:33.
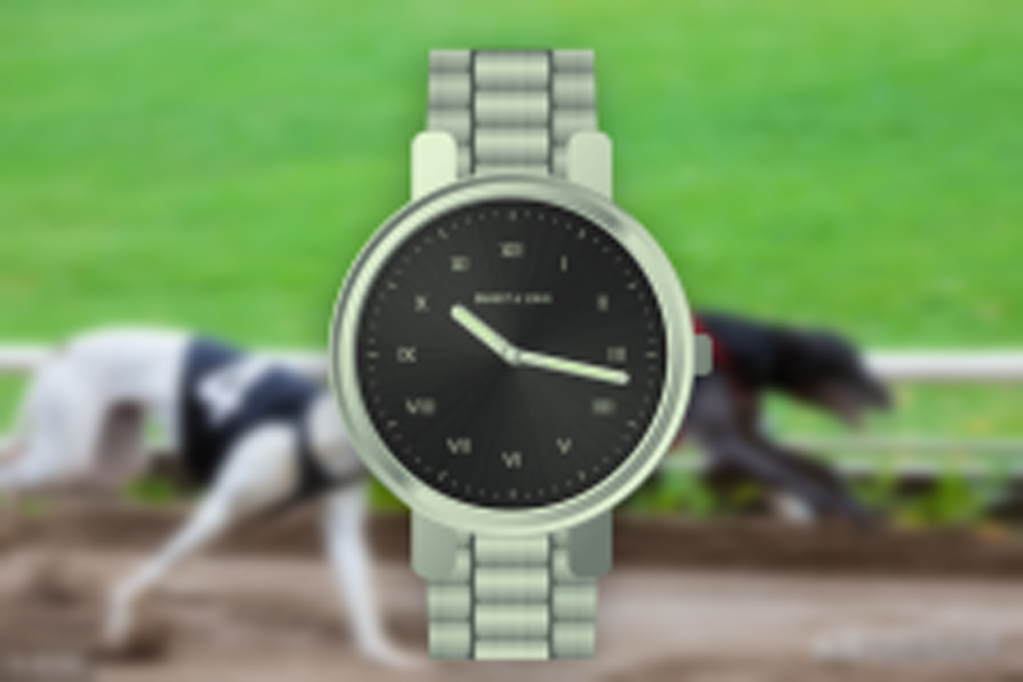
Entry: 10:17
